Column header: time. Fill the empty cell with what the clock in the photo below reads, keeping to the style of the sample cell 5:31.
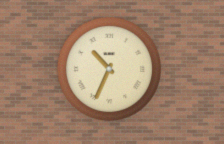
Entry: 10:34
